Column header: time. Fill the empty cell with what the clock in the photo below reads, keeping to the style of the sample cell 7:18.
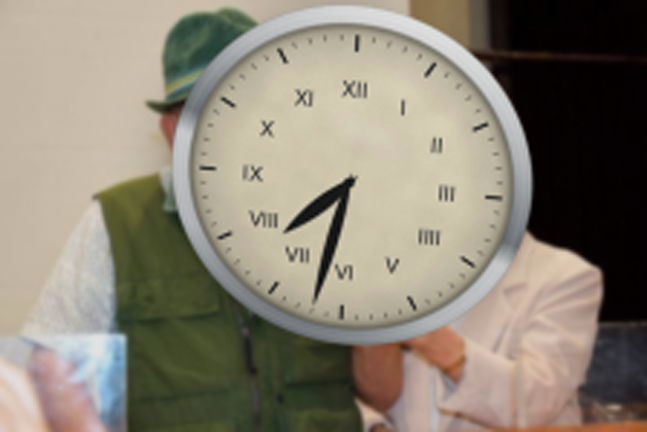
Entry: 7:32
